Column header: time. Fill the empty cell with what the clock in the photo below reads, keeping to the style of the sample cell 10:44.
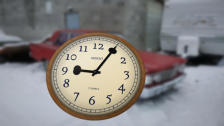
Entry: 9:05
